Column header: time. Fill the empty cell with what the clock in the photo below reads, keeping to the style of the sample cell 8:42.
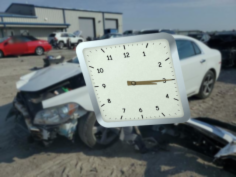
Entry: 3:15
